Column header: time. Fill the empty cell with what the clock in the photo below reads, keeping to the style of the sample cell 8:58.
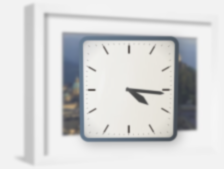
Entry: 4:16
